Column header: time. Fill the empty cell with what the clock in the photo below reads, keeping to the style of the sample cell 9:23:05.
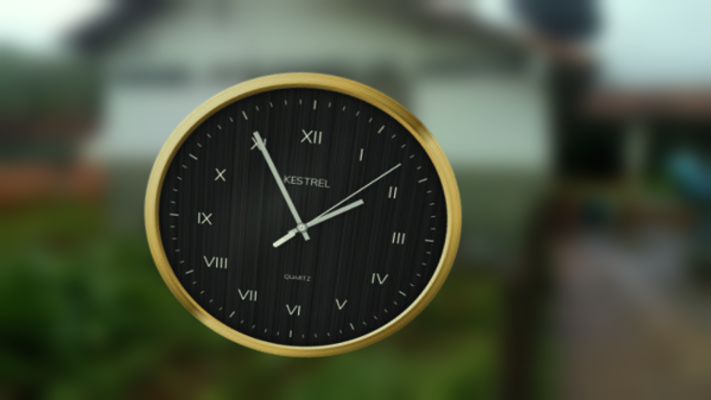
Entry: 1:55:08
